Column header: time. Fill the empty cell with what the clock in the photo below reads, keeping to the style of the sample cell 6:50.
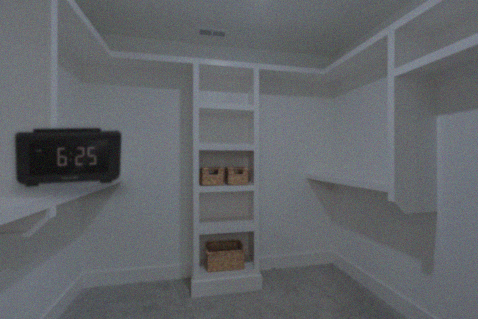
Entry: 6:25
